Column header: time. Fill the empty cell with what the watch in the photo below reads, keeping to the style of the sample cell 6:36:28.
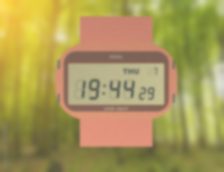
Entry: 19:44:29
